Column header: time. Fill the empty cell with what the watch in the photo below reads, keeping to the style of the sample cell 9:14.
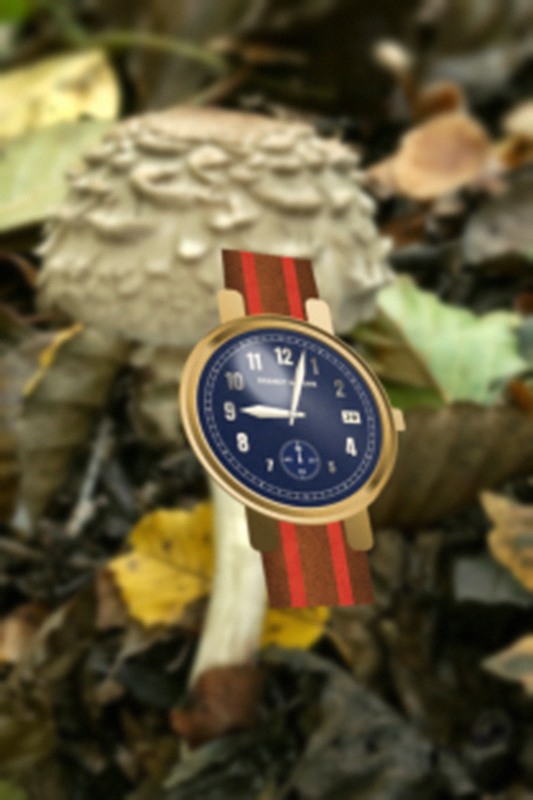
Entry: 9:03
